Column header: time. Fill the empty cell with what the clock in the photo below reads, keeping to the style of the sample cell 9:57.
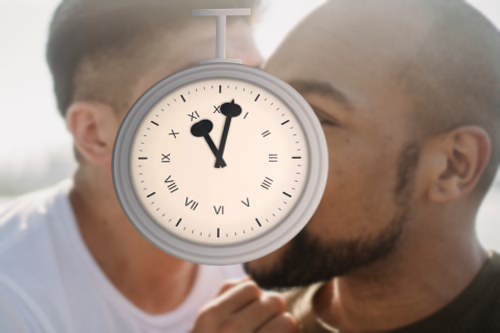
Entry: 11:02
